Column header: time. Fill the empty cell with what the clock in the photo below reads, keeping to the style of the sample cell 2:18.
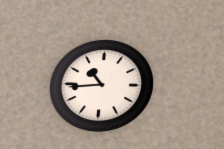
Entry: 10:44
